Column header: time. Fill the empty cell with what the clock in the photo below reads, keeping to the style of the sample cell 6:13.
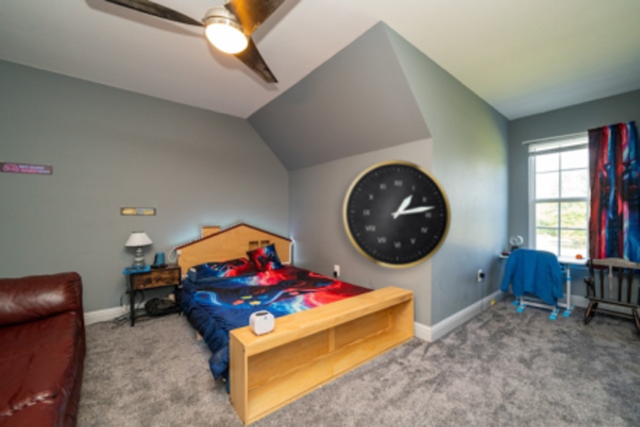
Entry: 1:13
